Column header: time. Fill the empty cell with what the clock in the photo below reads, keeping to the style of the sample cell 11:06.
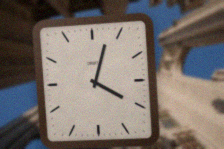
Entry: 4:03
